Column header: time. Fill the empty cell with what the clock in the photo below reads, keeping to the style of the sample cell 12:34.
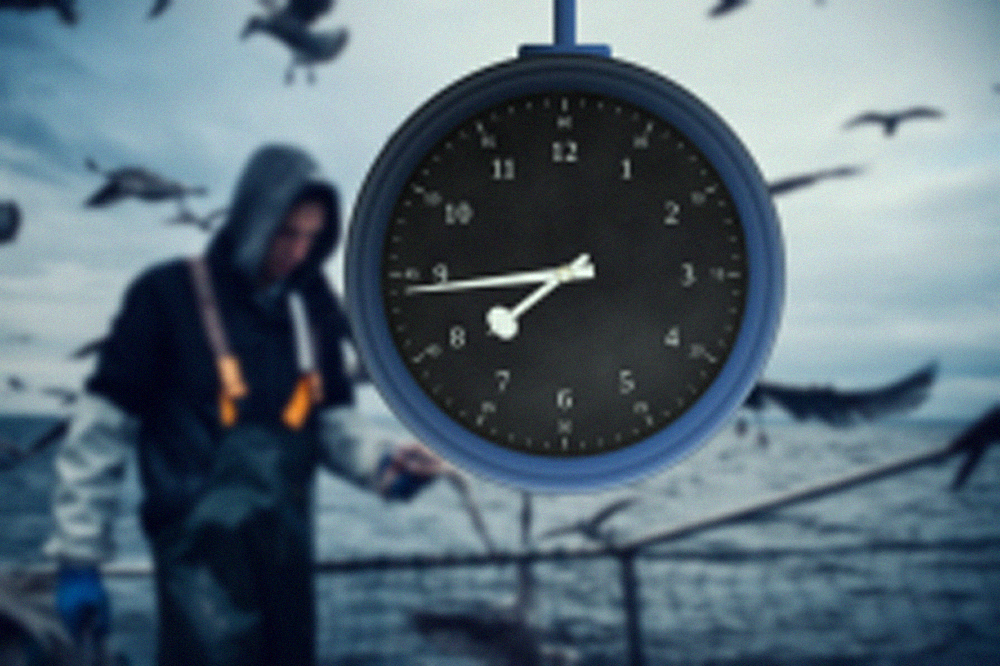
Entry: 7:44
